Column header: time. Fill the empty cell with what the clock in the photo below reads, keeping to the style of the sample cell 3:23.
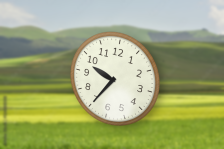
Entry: 9:35
